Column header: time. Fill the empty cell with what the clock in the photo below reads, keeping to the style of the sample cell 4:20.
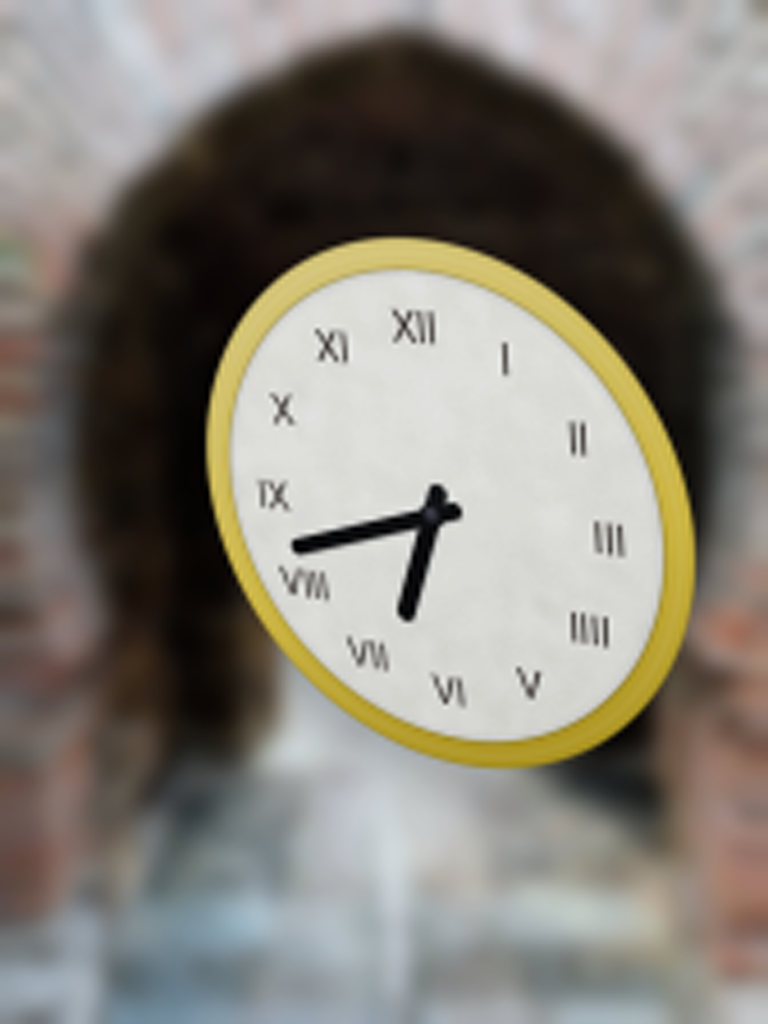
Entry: 6:42
